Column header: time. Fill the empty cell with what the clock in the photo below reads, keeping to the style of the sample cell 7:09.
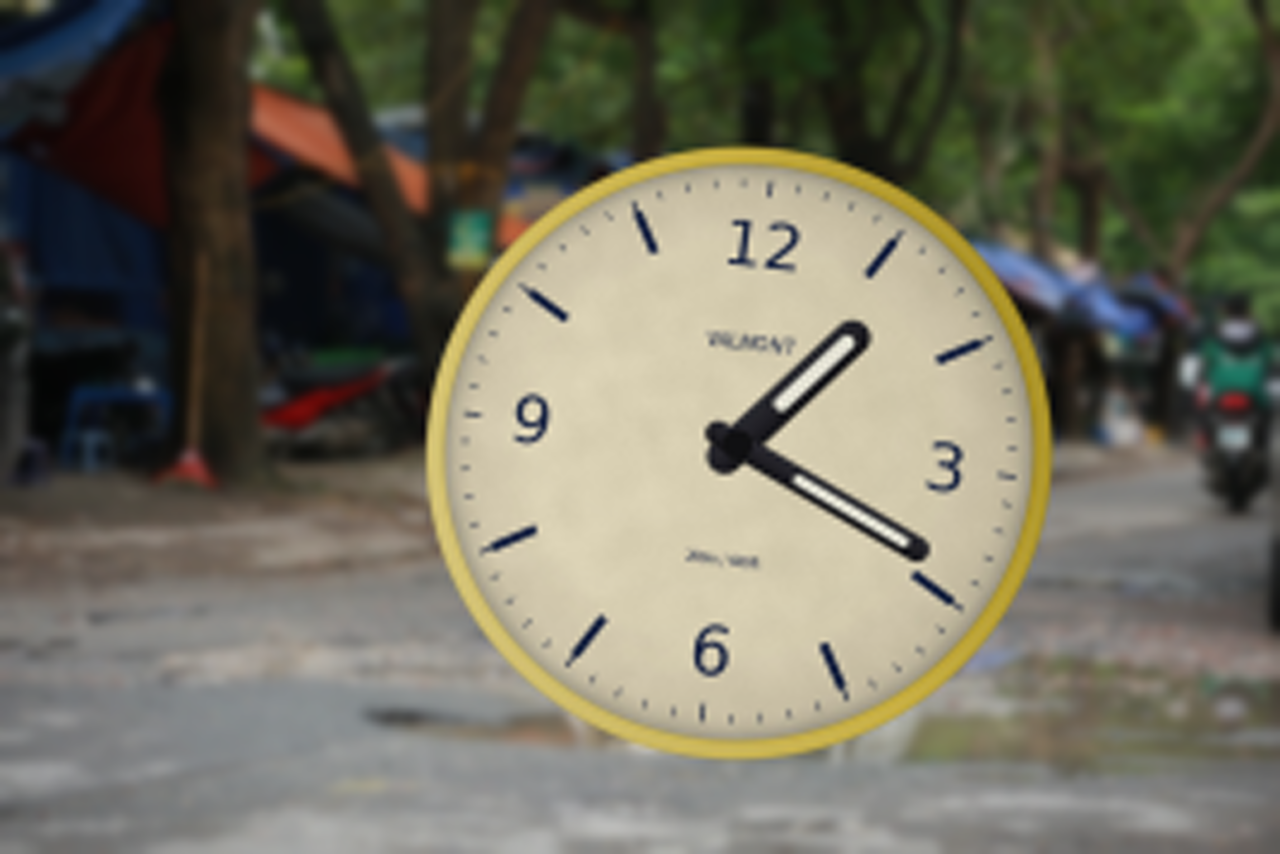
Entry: 1:19
